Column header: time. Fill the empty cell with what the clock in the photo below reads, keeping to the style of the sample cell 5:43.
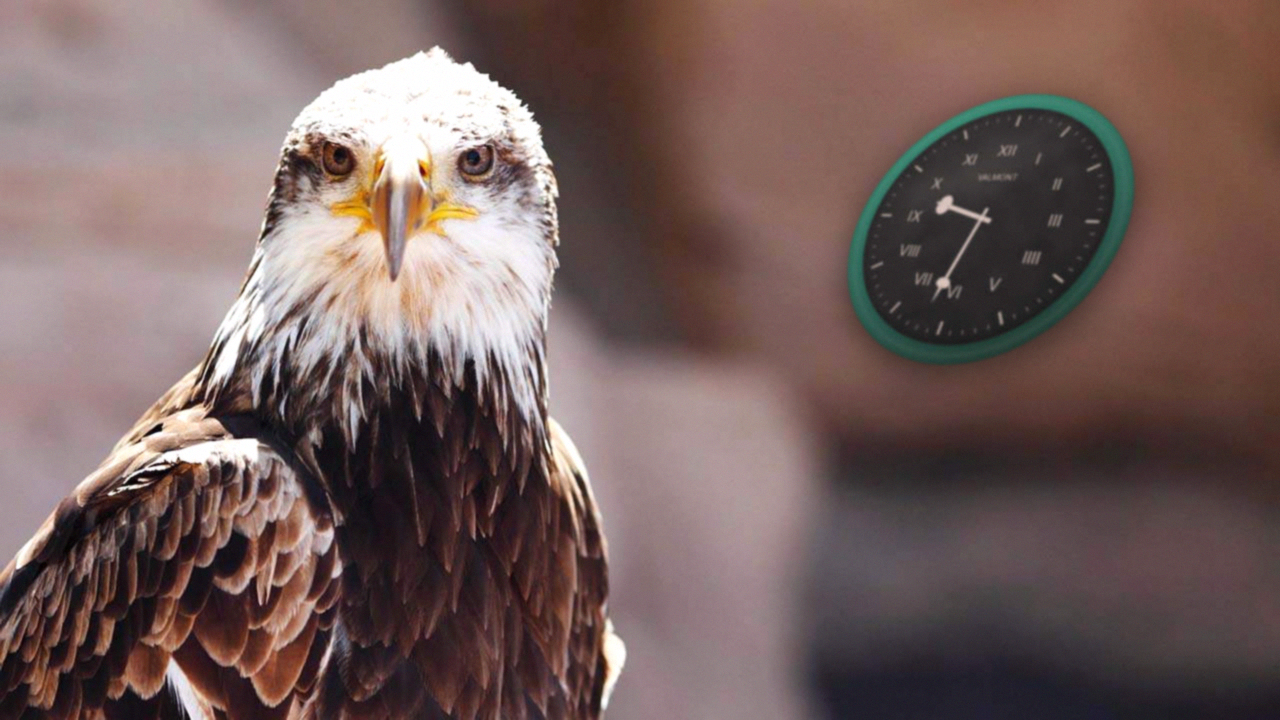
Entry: 9:32
